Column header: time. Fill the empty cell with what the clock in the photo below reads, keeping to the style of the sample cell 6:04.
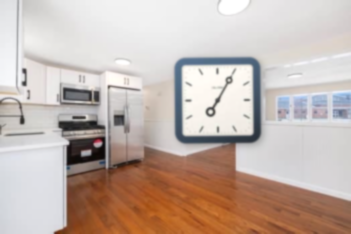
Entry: 7:05
